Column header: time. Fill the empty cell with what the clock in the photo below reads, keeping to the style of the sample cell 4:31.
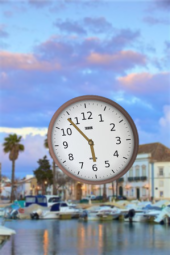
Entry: 5:54
